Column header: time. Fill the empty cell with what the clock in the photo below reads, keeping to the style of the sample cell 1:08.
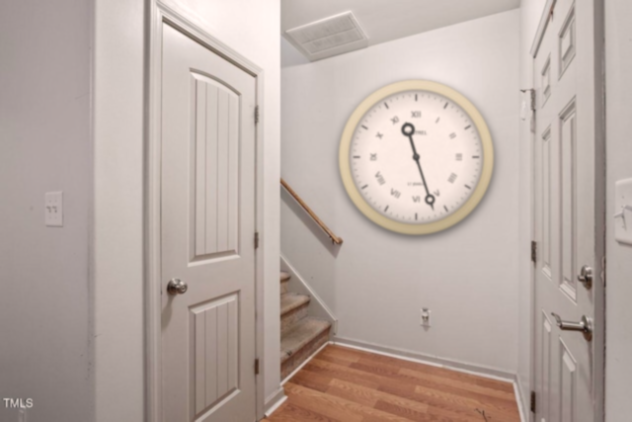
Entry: 11:27
